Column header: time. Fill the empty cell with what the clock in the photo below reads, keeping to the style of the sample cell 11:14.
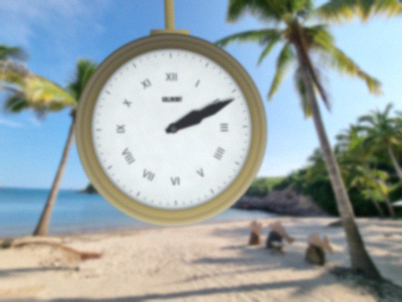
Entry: 2:11
